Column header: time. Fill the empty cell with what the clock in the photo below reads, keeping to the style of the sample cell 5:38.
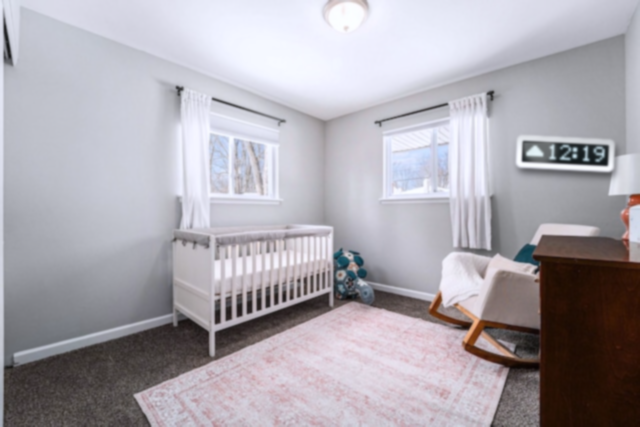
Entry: 12:19
